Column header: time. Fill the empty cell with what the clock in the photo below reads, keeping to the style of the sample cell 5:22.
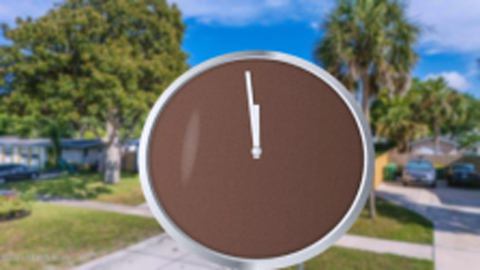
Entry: 11:59
